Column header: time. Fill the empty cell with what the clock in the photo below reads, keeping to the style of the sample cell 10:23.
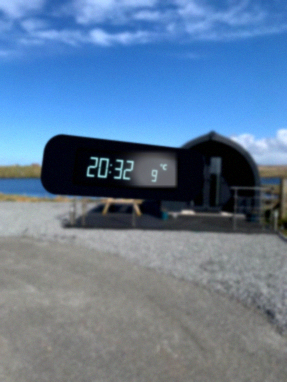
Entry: 20:32
